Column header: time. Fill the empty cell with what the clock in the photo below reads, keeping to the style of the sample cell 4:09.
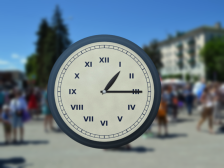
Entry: 1:15
